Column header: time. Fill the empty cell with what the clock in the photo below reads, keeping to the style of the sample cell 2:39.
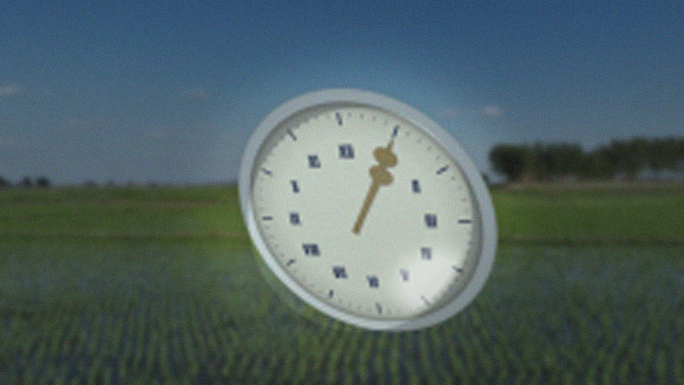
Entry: 1:05
